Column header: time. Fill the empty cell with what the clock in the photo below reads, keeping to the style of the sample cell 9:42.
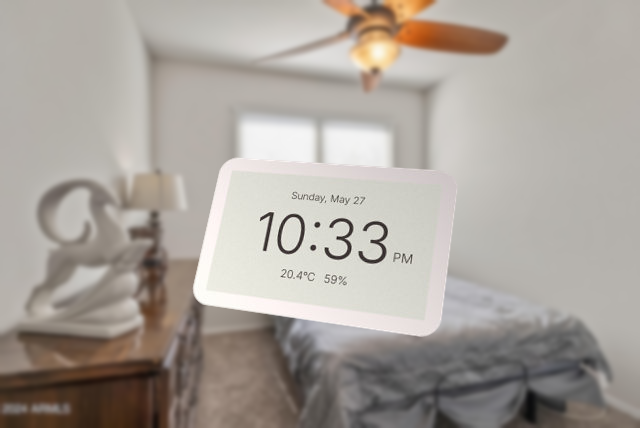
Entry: 10:33
